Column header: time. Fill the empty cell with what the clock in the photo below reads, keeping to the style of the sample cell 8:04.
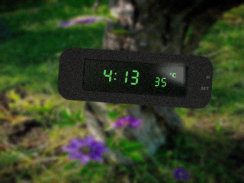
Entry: 4:13
